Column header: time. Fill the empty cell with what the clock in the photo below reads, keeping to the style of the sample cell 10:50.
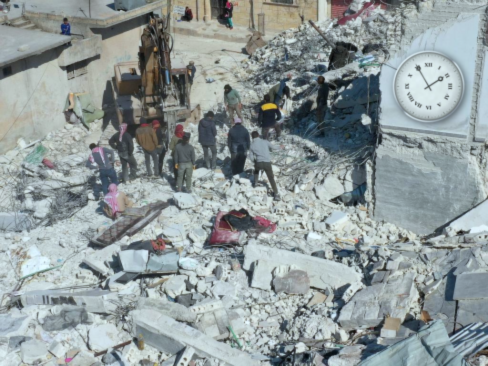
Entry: 1:55
